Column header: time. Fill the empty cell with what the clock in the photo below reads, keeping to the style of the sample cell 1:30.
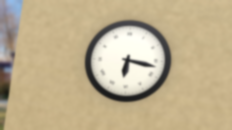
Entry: 6:17
